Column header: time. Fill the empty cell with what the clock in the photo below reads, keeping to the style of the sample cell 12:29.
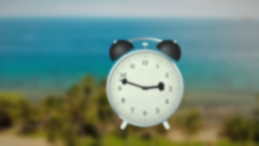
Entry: 2:48
